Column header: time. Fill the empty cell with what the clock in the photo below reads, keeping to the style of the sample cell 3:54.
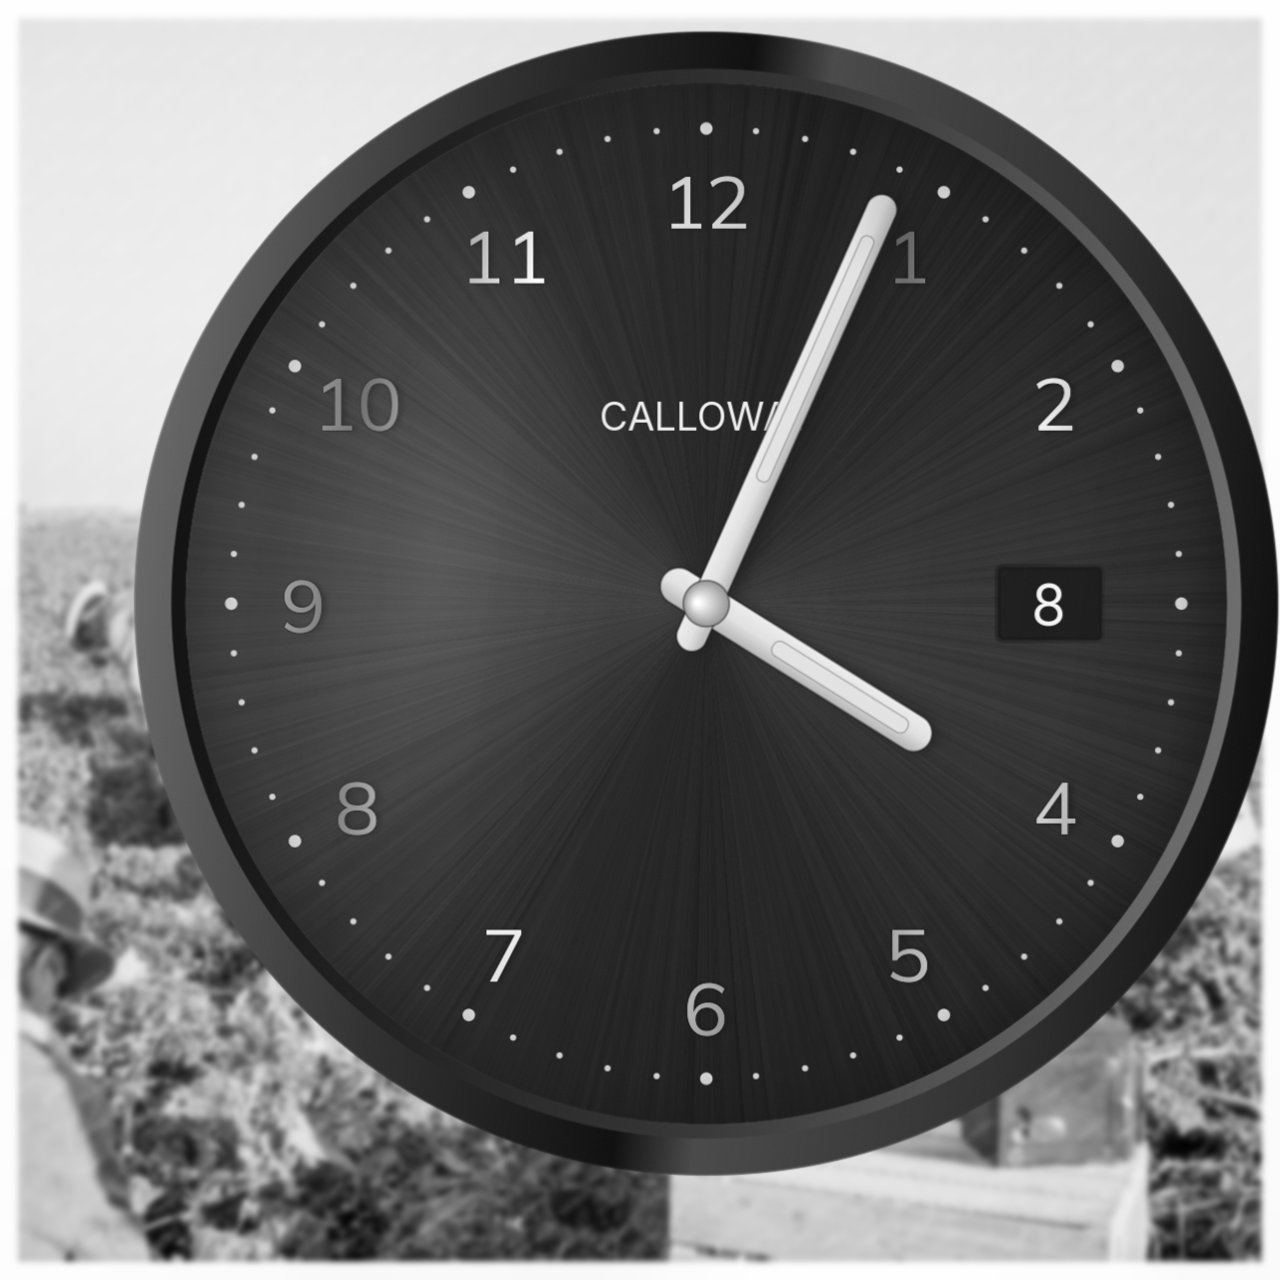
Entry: 4:04
